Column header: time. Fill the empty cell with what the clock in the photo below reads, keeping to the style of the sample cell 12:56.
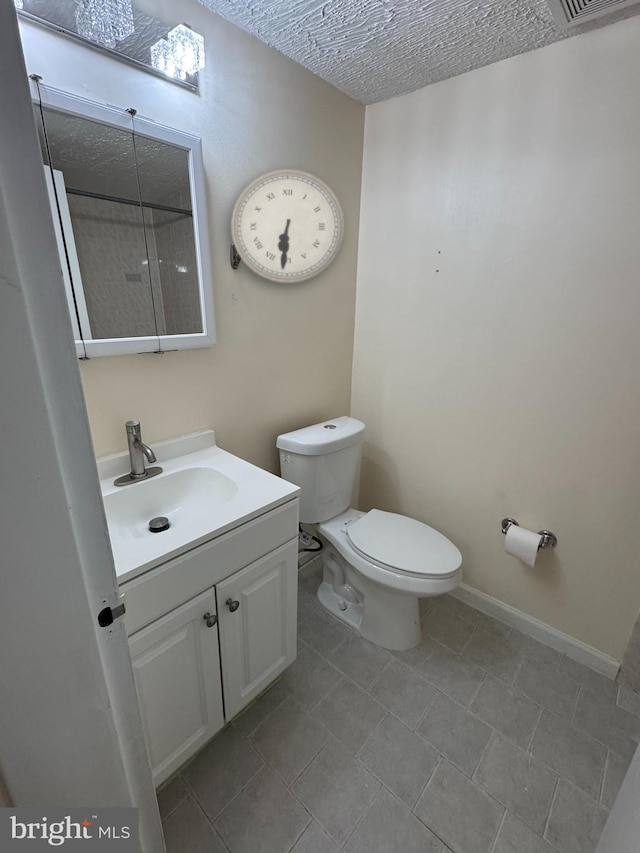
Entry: 6:31
